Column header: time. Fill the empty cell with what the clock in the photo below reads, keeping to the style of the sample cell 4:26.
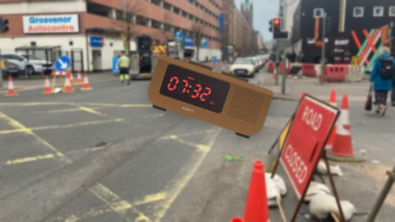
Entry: 7:32
